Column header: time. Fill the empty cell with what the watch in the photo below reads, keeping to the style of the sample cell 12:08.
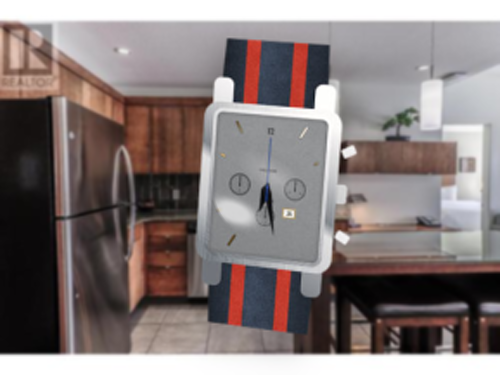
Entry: 6:28
